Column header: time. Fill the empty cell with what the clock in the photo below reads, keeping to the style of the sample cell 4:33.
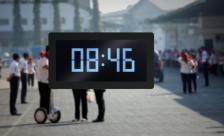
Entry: 8:46
